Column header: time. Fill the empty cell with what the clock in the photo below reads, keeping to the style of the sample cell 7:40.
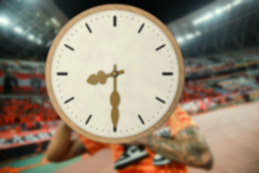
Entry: 8:30
